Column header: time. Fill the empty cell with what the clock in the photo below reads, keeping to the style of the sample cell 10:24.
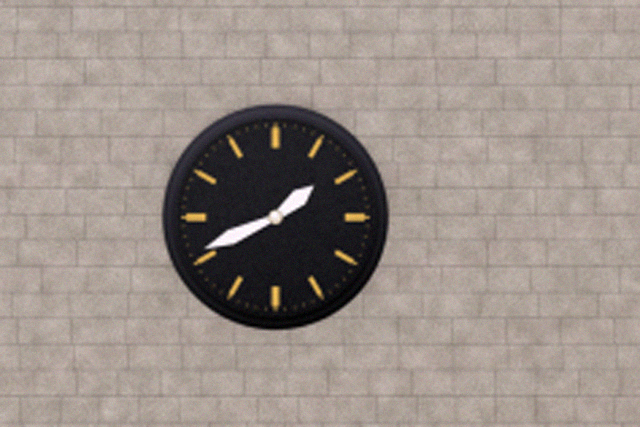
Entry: 1:41
